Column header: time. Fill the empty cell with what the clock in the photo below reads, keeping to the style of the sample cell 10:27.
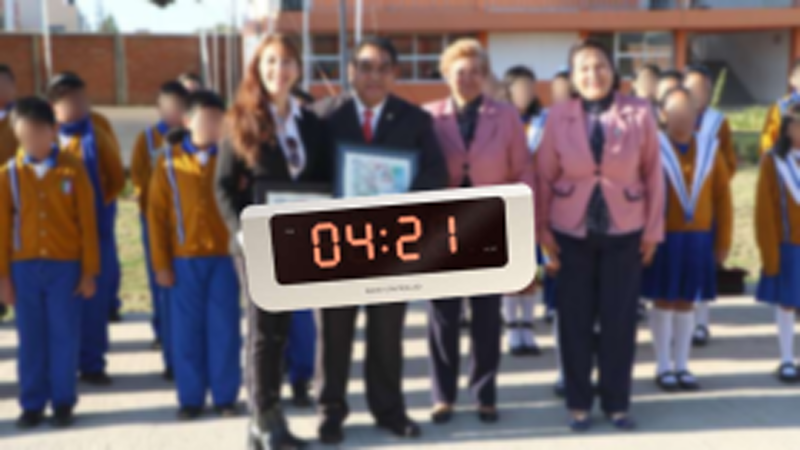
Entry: 4:21
